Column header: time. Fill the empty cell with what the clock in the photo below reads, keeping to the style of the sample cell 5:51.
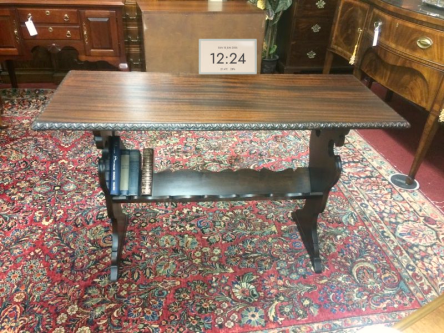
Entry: 12:24
